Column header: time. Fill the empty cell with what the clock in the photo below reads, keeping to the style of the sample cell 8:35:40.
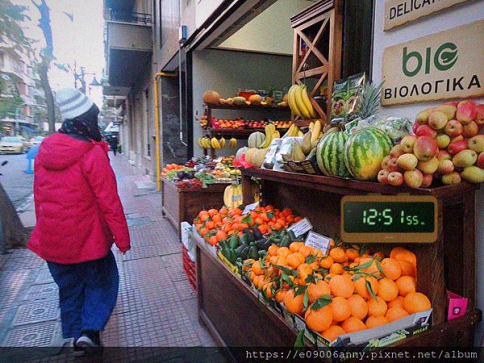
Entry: 12:51:55
